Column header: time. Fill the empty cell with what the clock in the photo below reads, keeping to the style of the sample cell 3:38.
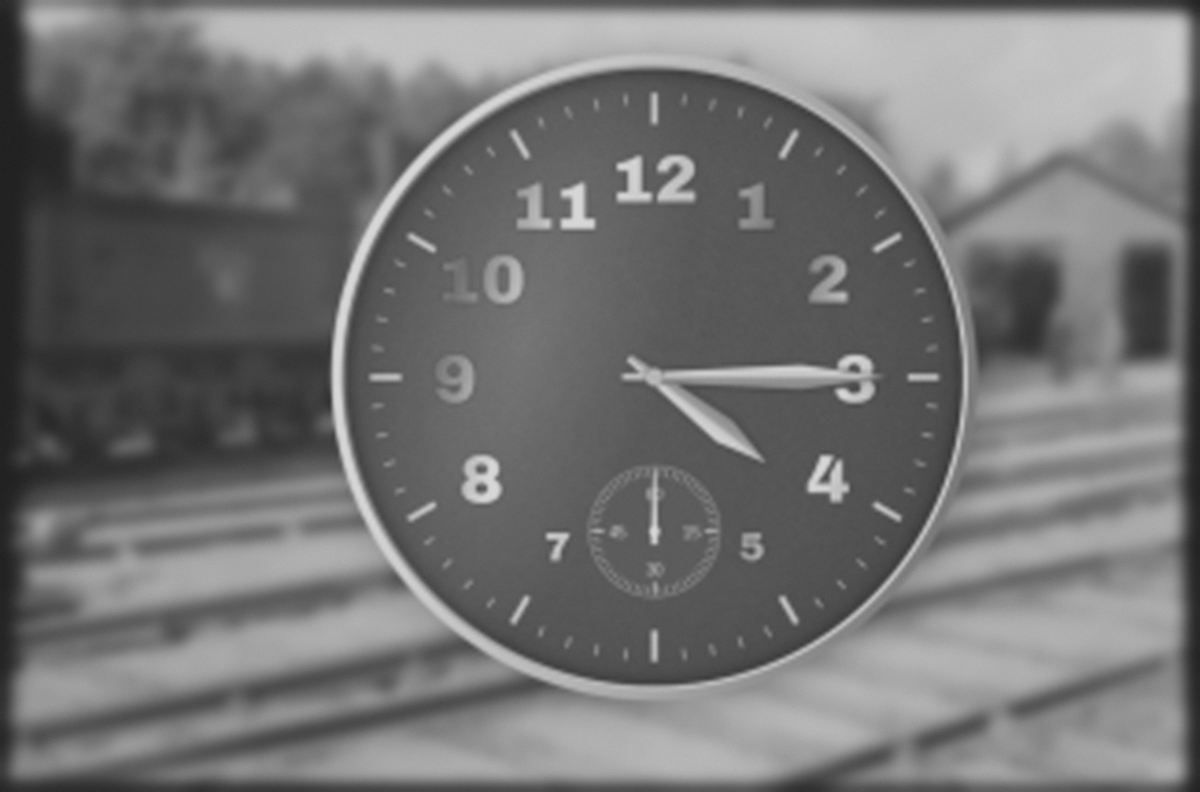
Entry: 4:15
